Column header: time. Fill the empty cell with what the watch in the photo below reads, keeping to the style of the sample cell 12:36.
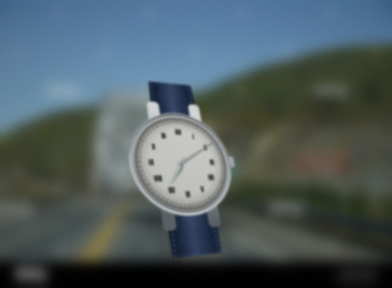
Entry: 7:10
